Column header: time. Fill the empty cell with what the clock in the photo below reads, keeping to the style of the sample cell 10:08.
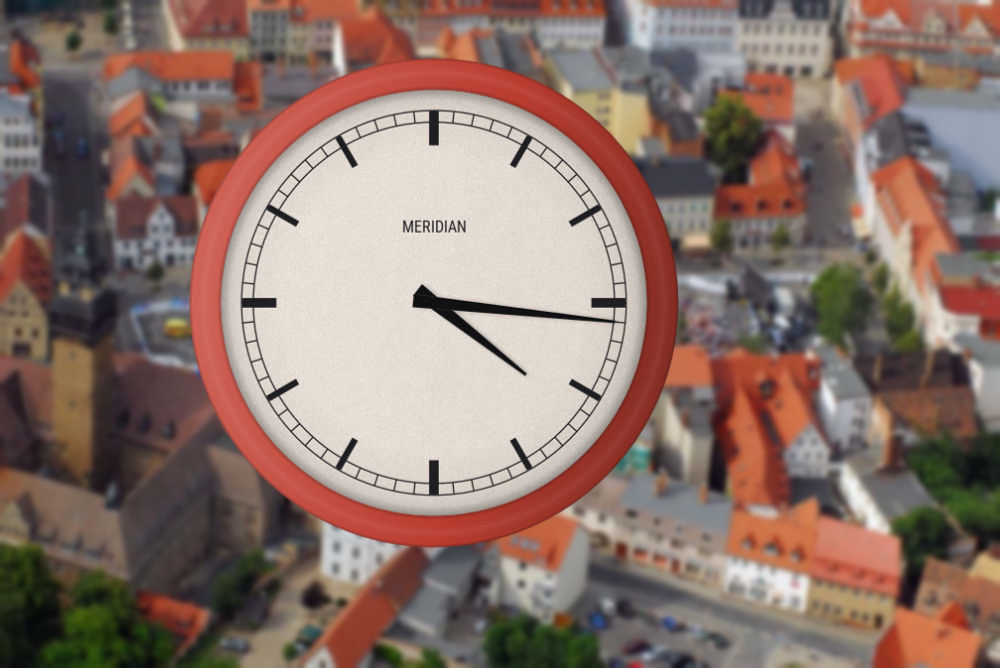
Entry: 4:16
